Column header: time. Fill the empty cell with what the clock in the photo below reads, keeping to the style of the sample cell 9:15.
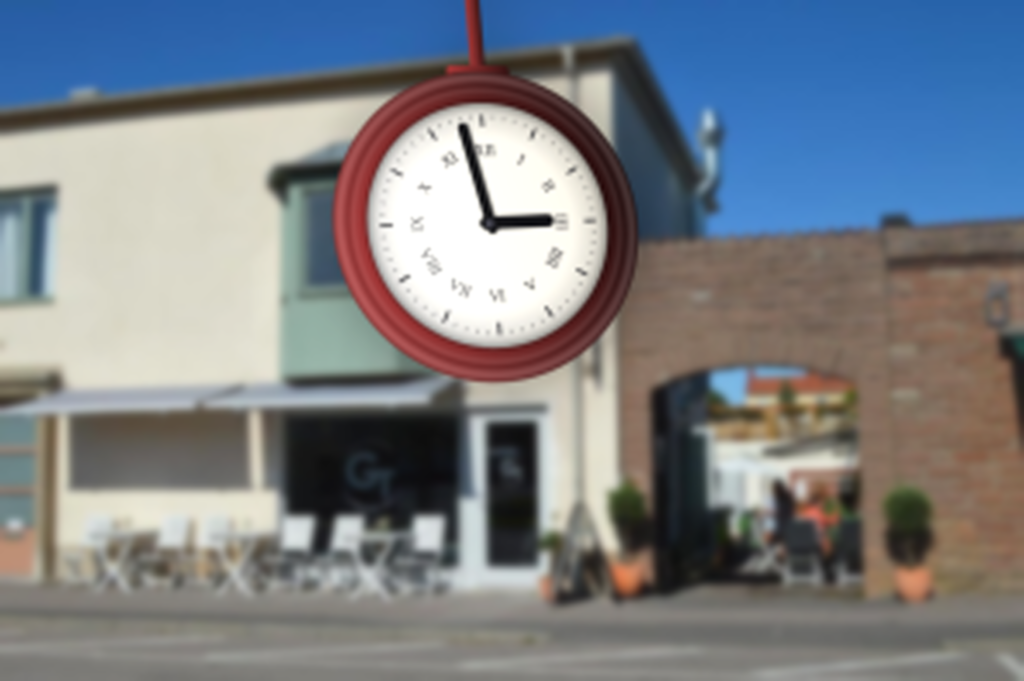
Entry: 2:58
